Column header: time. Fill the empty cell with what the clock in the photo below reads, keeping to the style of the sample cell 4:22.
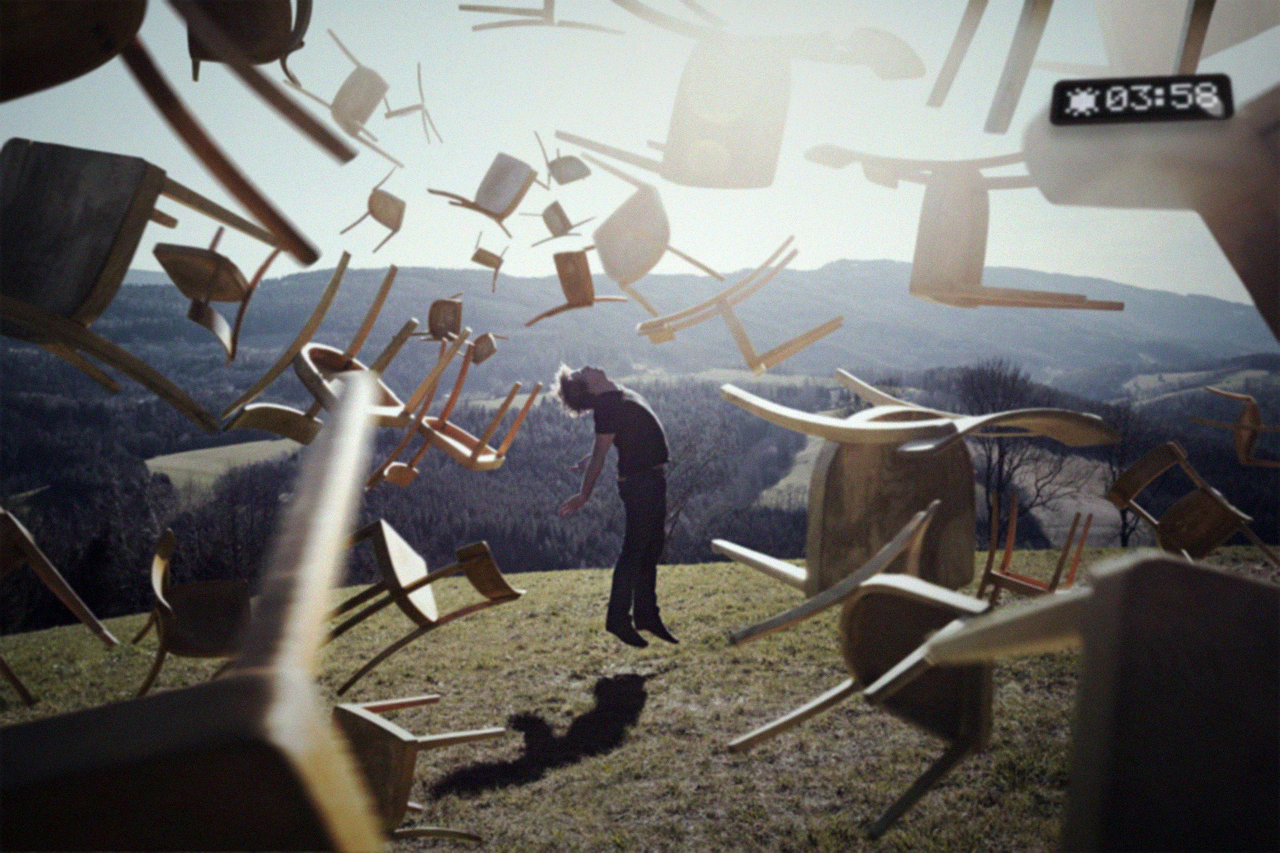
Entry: 3:58
